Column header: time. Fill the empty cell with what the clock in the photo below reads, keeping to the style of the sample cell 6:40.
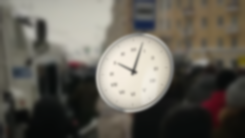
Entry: 10:03
